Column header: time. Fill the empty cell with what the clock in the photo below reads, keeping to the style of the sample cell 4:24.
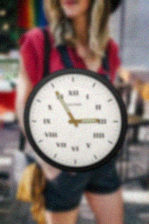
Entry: 2:55
